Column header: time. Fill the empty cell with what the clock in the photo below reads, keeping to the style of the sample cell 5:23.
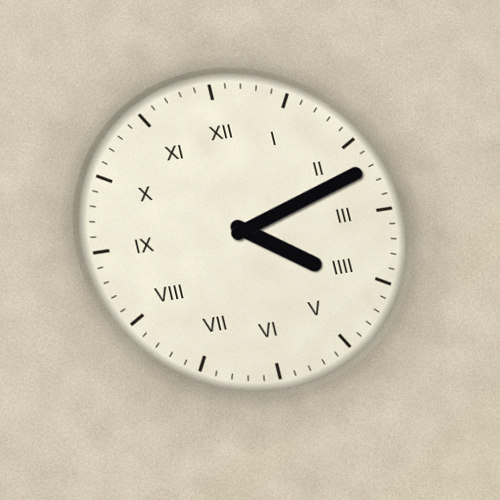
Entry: 4:12
